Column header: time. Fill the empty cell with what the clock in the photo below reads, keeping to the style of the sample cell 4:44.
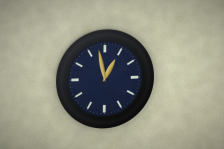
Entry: 12:58
